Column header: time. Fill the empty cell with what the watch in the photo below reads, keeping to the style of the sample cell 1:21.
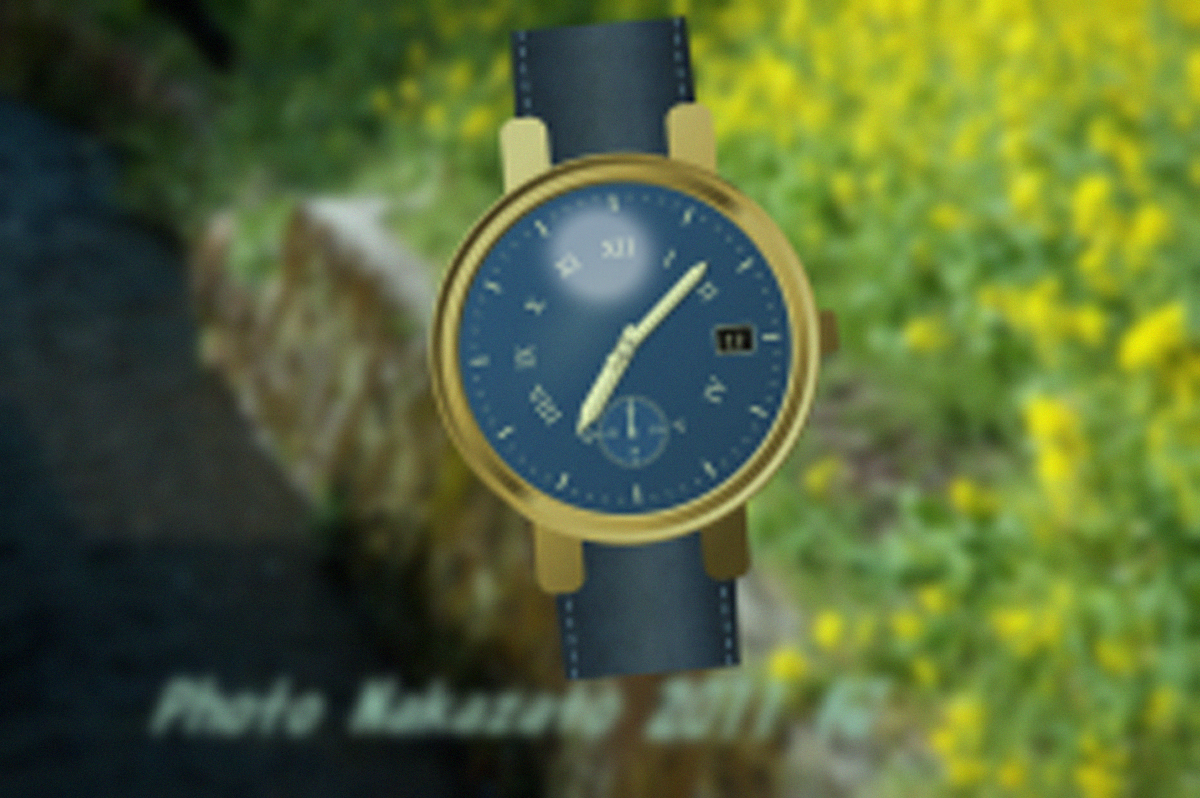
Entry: 7:08
